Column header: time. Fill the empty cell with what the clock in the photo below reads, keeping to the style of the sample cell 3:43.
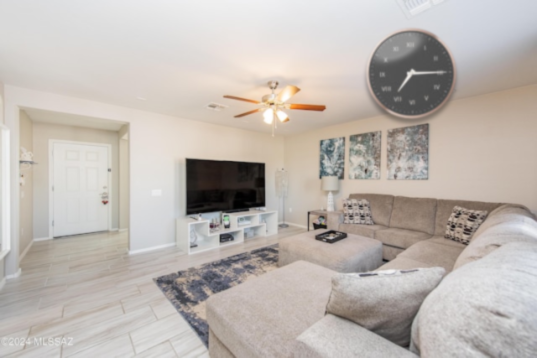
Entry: 7:15
